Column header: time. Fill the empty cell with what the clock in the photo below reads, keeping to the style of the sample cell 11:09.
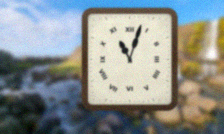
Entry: 11:03
